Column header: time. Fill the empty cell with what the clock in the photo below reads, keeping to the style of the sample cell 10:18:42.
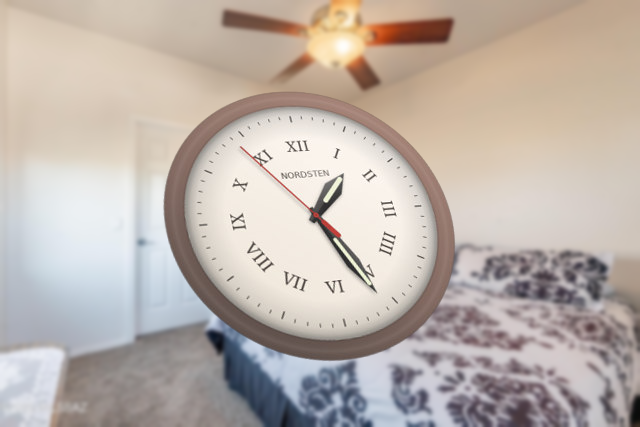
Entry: 1:25:54
